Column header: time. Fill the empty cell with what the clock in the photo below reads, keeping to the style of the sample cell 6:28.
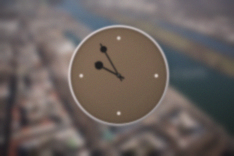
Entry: 9:55
